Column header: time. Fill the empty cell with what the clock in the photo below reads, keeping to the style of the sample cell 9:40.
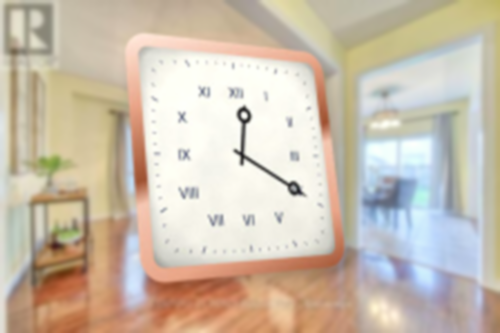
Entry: 12:20
